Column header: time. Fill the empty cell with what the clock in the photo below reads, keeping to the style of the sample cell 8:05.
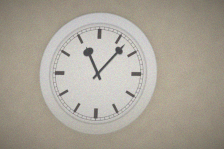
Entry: 11:07
